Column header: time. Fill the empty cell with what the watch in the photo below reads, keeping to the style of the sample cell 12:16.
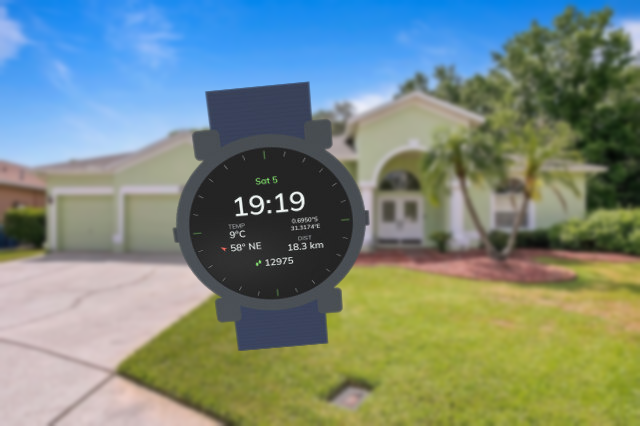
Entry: 19:19
